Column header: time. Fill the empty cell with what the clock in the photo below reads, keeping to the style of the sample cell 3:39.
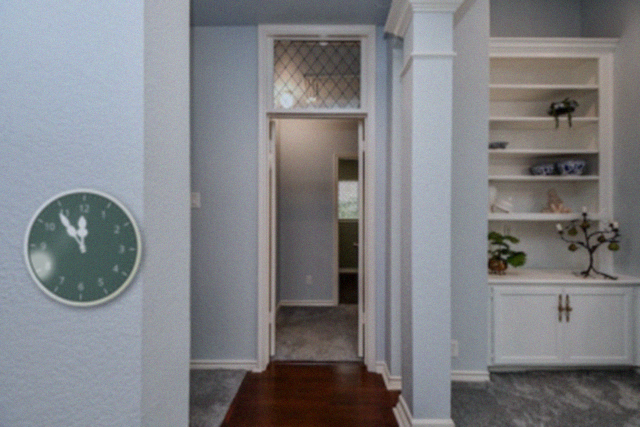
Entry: 11:54
